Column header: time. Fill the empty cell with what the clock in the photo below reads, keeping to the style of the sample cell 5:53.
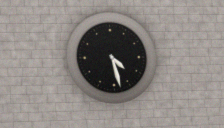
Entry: 4:28
